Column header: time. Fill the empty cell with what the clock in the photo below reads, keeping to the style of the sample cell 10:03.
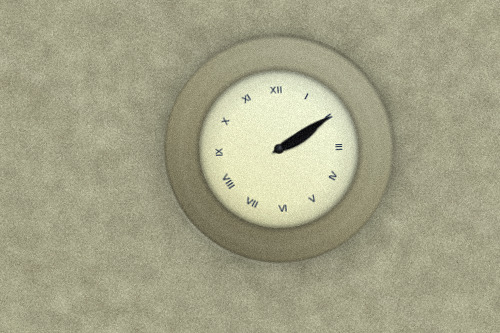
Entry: 2:10
